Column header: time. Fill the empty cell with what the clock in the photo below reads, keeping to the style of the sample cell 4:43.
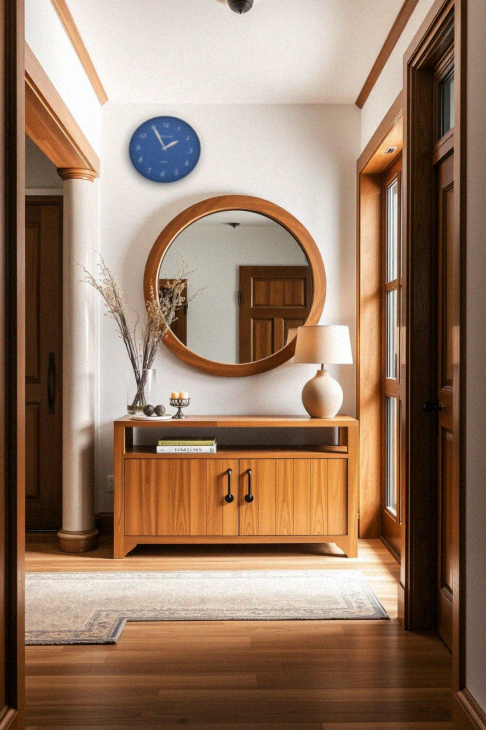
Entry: 1:55
